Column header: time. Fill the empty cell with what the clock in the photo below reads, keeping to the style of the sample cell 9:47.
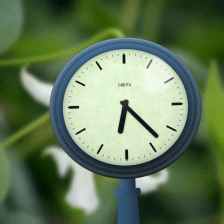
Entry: 6:23
